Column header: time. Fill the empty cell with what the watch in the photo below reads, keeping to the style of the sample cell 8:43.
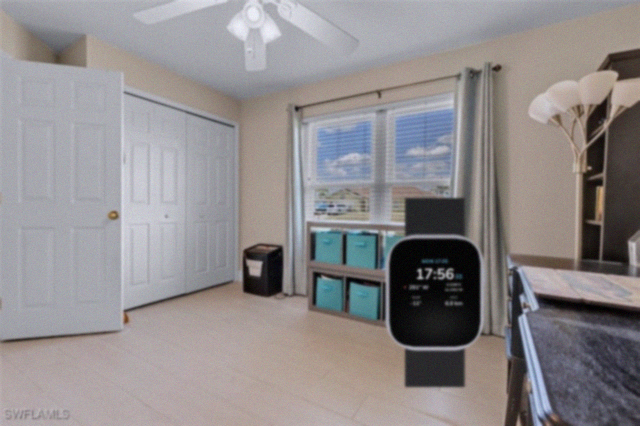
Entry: 17:56
